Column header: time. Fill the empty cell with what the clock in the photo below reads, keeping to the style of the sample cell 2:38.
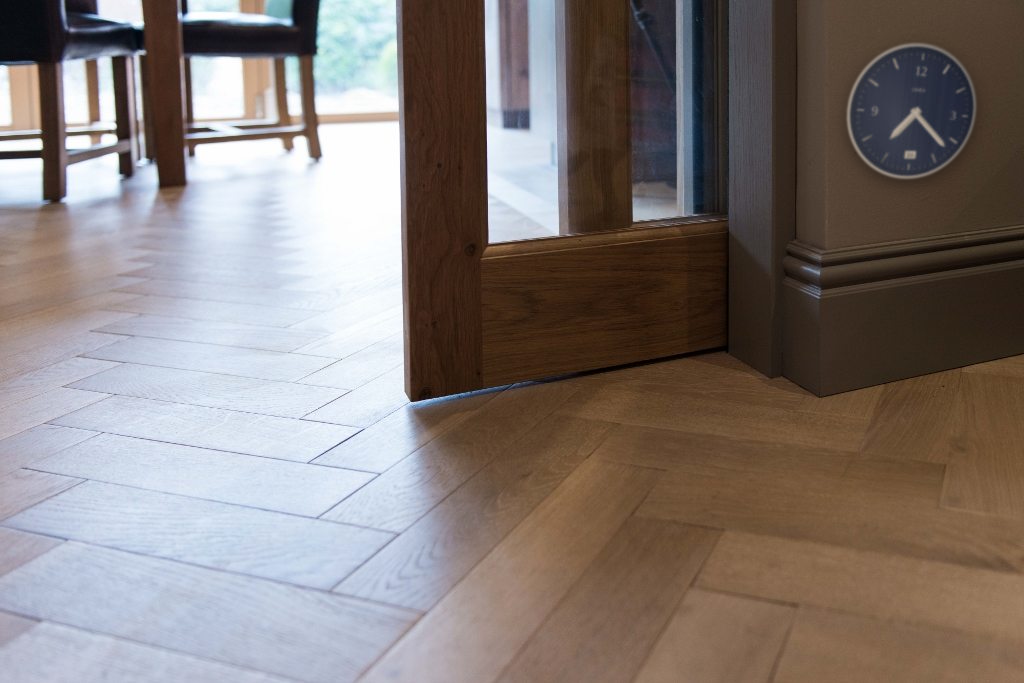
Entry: 7:22
